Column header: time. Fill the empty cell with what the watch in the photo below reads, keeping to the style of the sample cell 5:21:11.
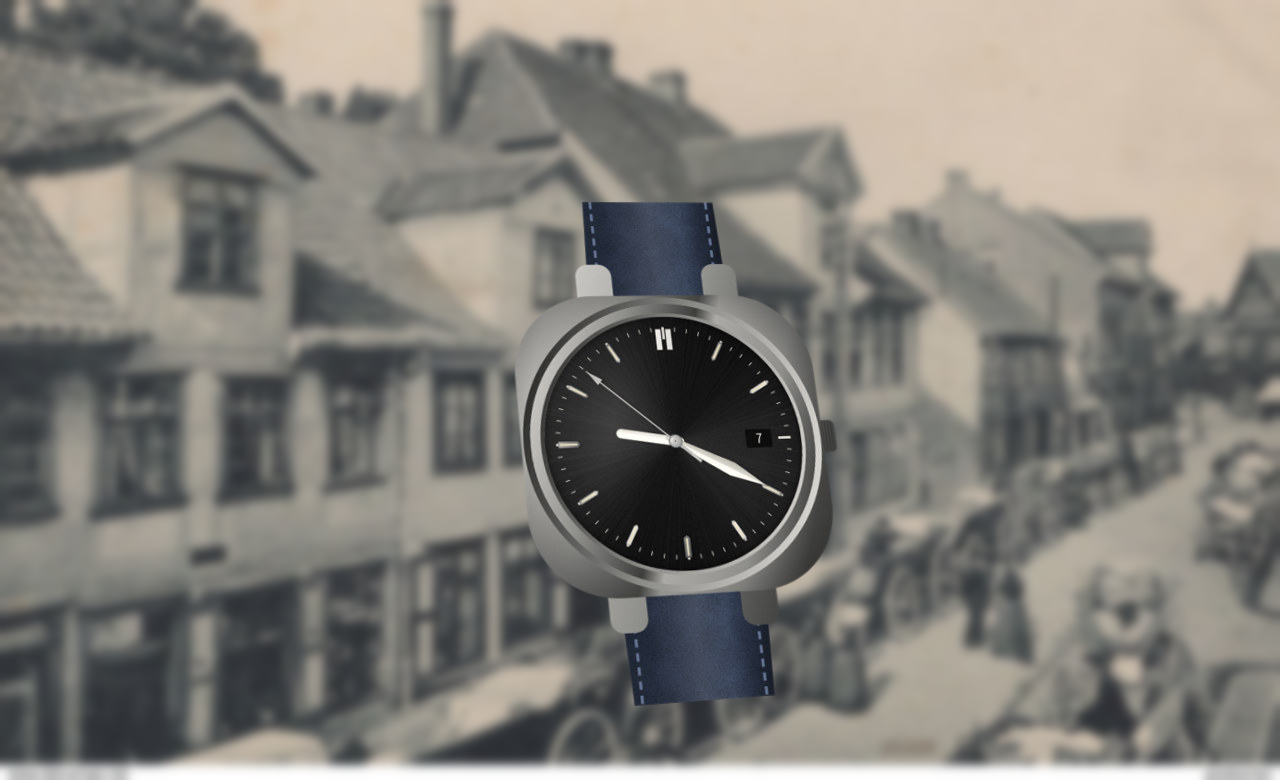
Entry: 9:19:52
